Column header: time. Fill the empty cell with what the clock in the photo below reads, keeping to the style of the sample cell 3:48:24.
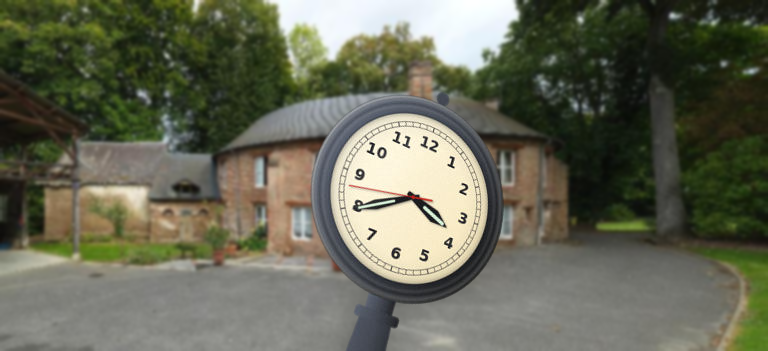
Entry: 3:39:43
